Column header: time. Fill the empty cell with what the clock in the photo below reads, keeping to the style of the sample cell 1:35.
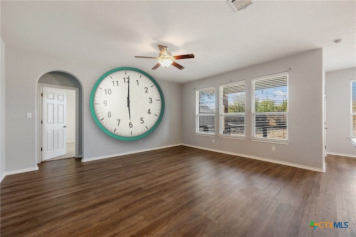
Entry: 6:01
